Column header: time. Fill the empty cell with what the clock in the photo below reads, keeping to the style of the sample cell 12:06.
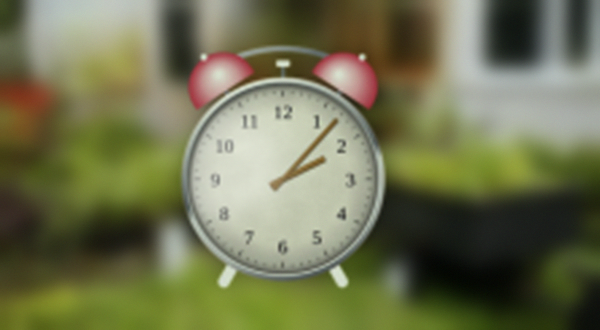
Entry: 2:07
